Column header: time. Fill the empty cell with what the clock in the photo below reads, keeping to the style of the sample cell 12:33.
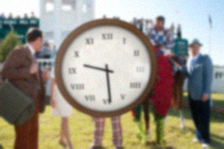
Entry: 9:29
